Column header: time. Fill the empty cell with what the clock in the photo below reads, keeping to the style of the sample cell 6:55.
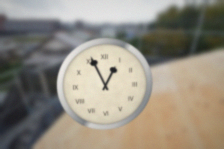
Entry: 12:56
